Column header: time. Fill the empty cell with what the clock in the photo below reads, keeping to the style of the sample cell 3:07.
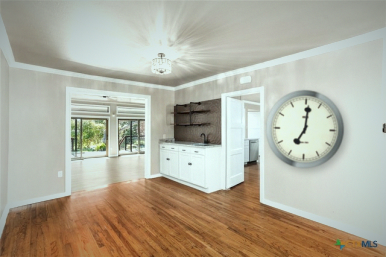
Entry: 7:01
